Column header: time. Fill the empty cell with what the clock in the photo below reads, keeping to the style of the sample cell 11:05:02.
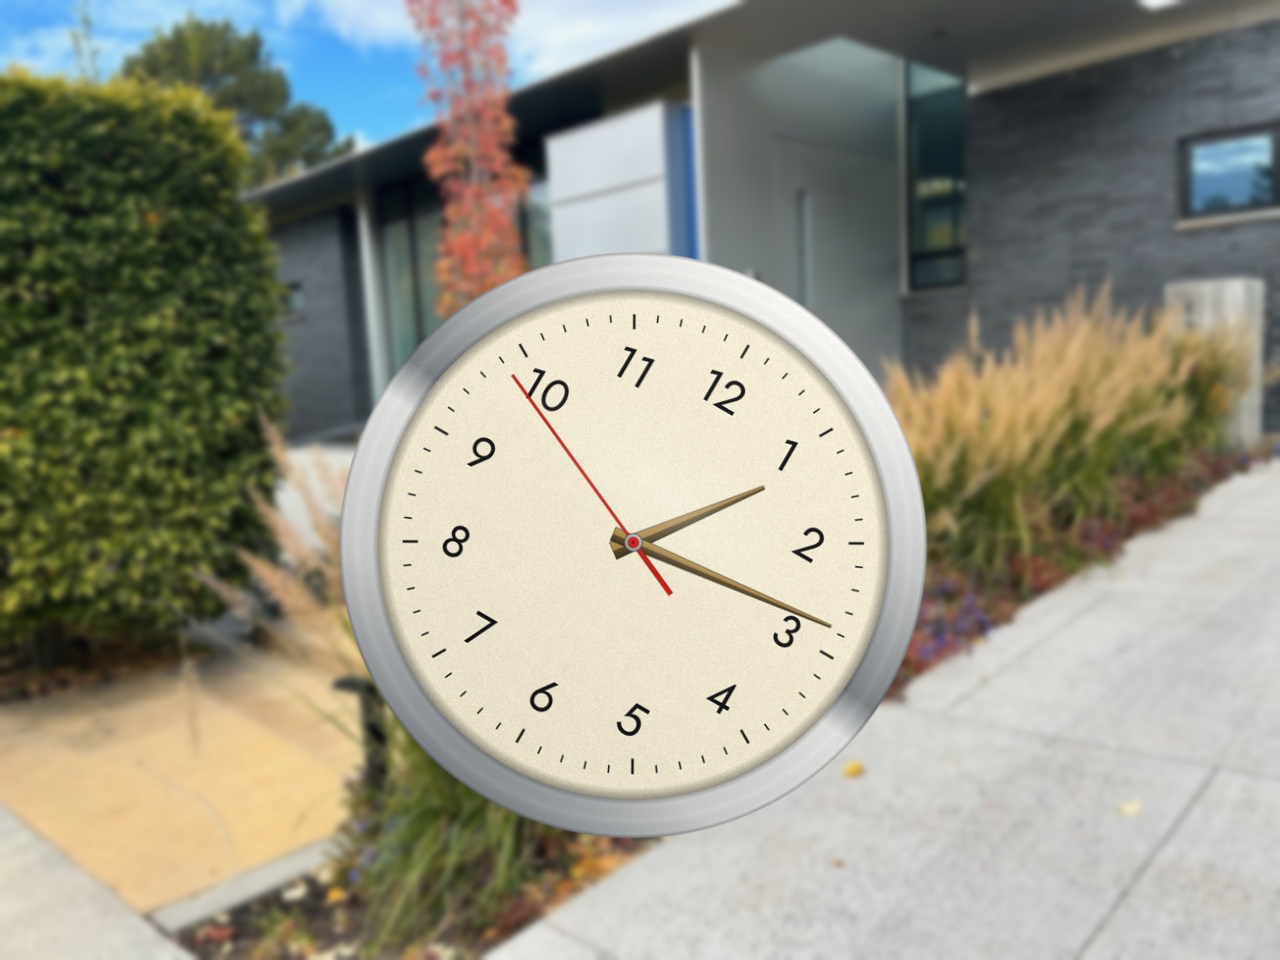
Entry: 1:13:49
